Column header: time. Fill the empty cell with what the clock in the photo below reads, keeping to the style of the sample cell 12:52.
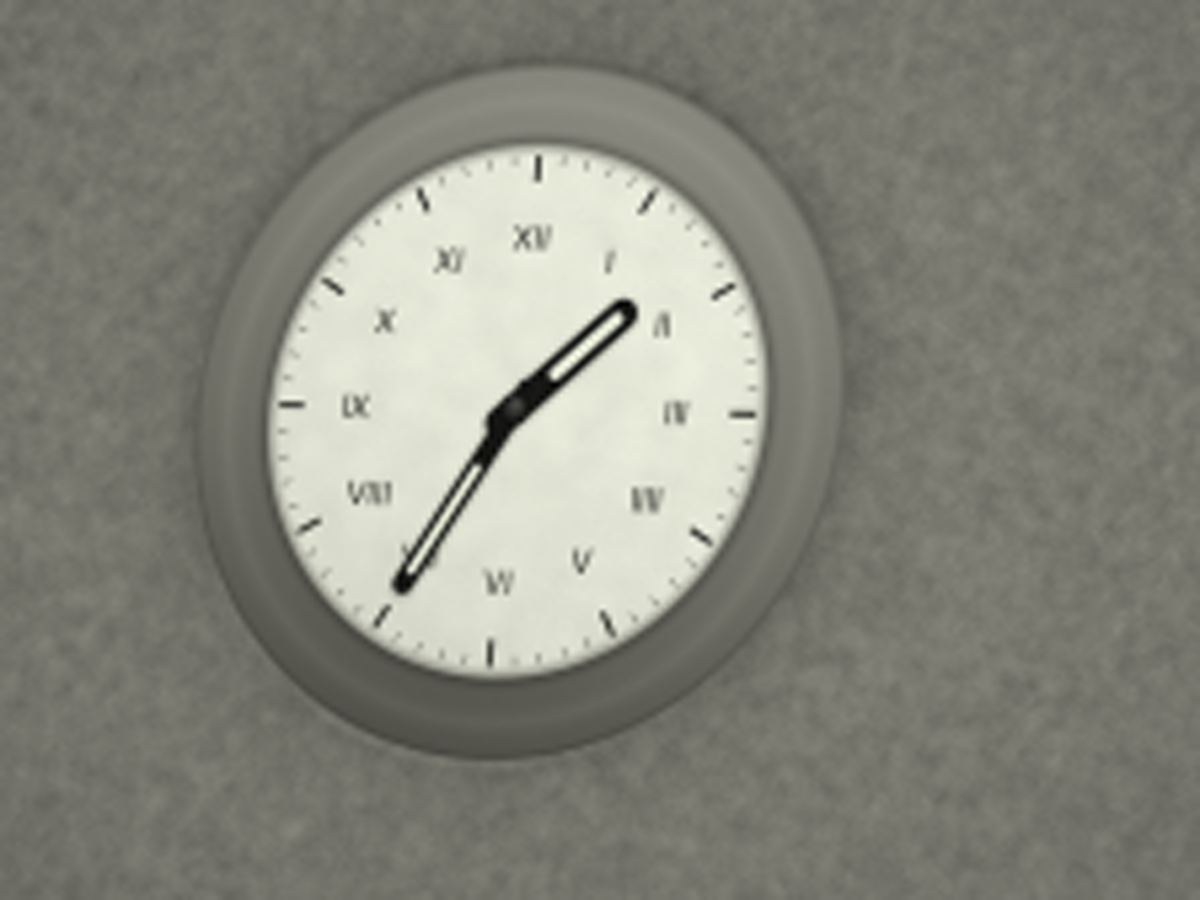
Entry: 1:35
